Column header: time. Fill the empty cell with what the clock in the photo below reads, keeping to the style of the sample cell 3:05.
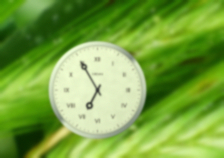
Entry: 6:55
